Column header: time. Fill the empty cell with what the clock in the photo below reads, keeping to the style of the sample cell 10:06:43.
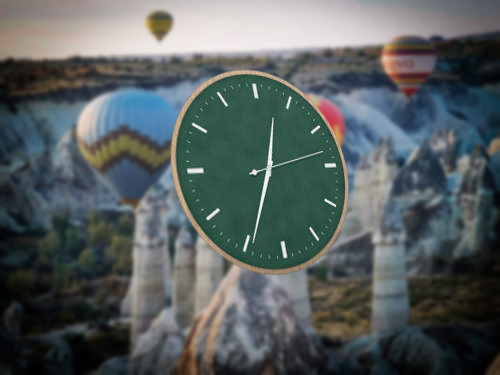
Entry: 12:34:13
